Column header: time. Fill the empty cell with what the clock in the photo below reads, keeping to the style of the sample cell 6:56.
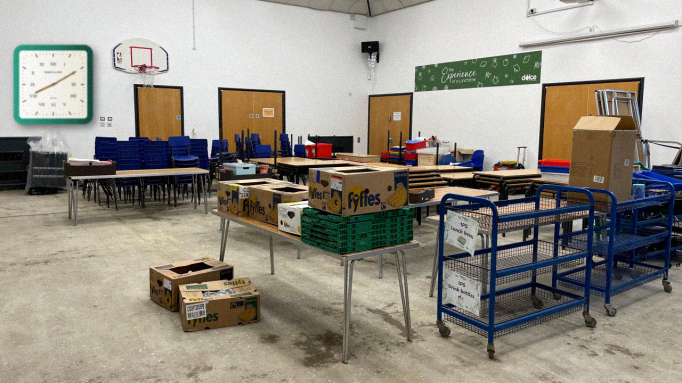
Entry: 8:10
